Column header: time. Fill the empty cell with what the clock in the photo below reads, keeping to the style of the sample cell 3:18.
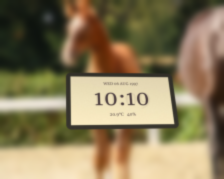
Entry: 10:10
